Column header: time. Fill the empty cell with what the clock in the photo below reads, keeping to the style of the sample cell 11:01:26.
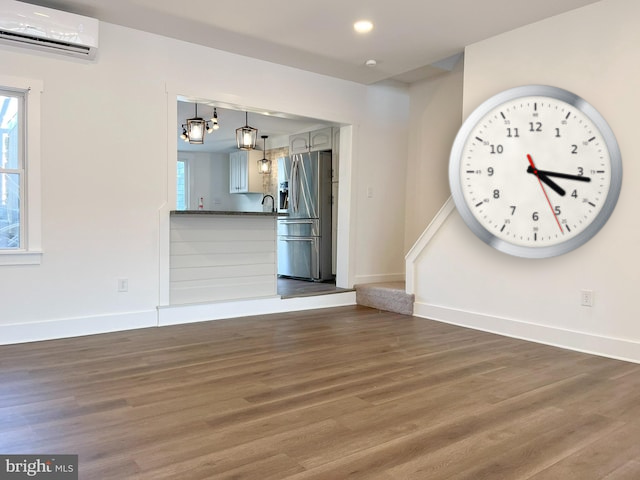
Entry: 4:16:26
